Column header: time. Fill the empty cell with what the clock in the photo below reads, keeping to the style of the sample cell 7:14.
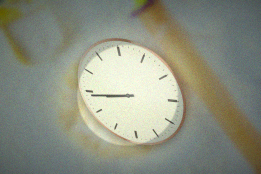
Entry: 8:44
